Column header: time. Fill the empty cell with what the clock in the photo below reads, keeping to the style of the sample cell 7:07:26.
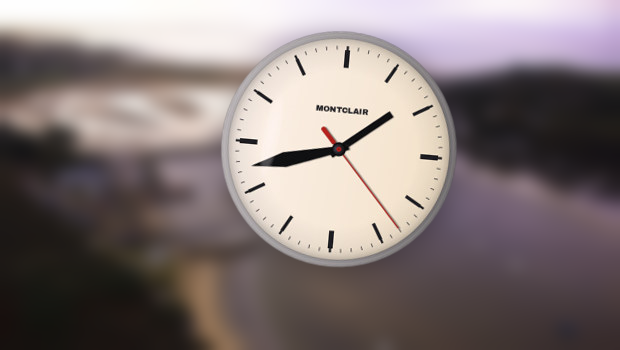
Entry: 1:42:23
